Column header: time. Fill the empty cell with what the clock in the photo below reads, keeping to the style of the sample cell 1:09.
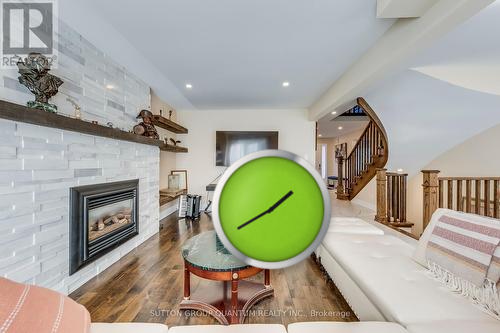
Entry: 1:40
